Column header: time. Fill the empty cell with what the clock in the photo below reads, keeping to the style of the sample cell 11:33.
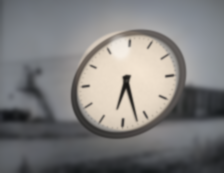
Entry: 6:27
